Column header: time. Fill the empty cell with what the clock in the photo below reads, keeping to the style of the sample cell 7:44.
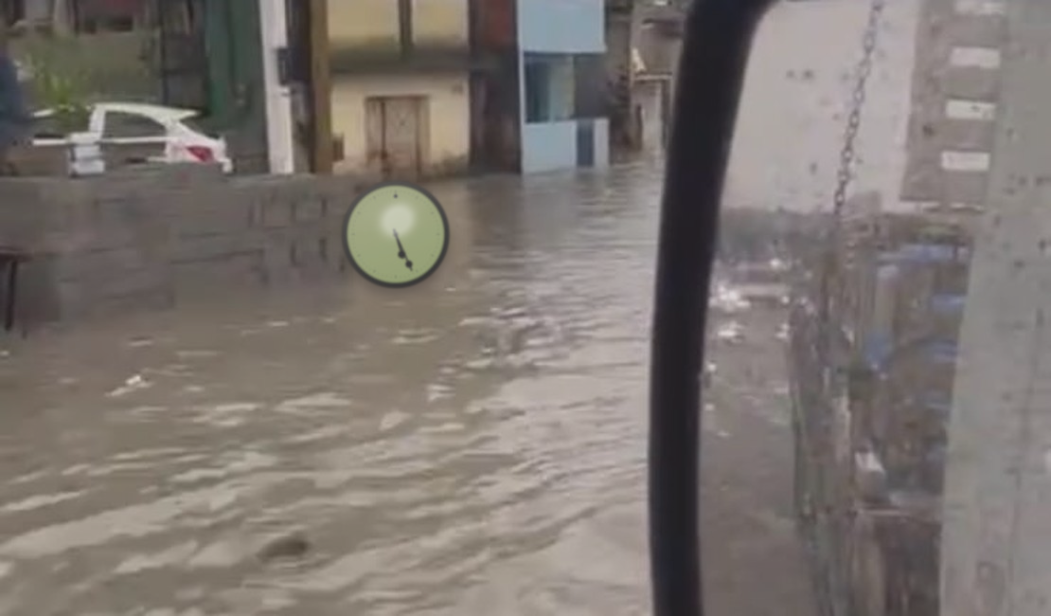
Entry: 5:26
